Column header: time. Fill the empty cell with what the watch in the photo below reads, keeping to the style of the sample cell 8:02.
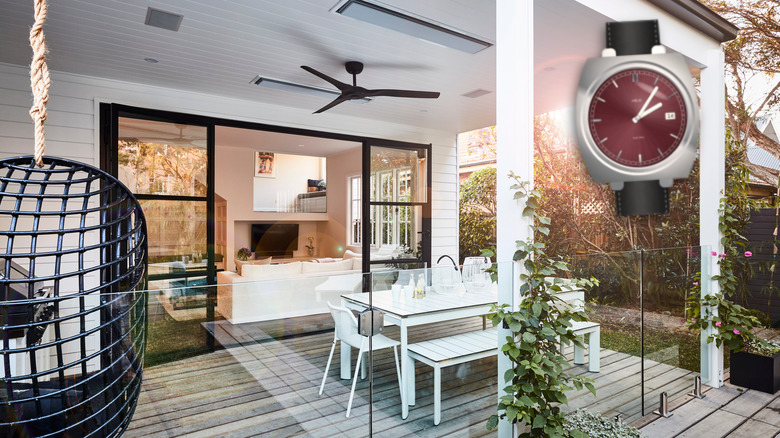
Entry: 2:06
